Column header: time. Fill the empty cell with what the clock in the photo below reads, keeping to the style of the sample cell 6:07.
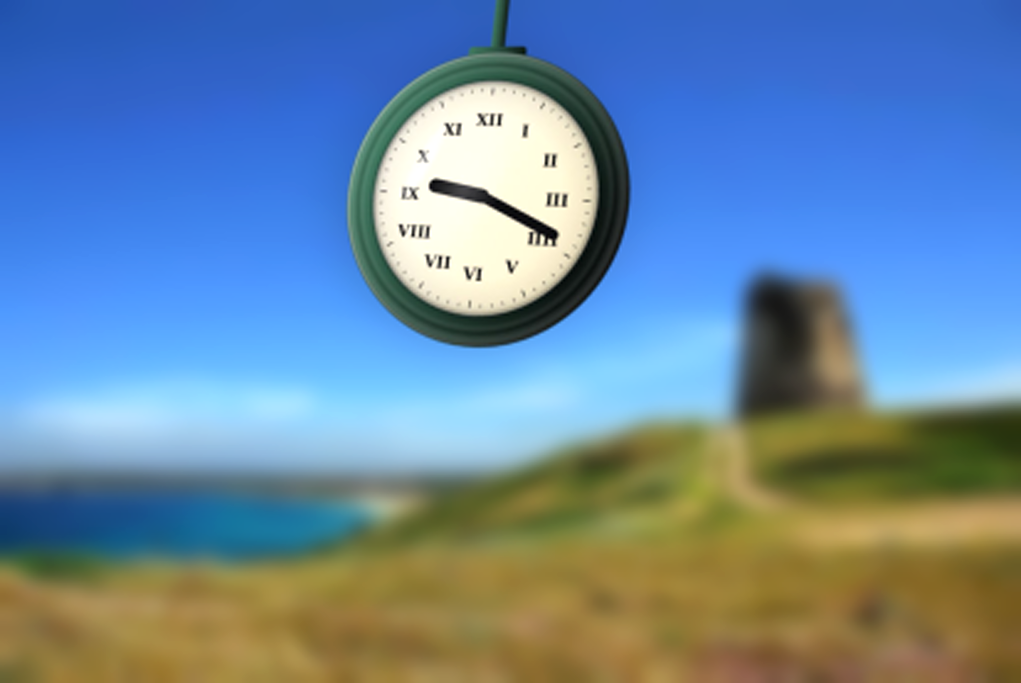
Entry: 9:19
